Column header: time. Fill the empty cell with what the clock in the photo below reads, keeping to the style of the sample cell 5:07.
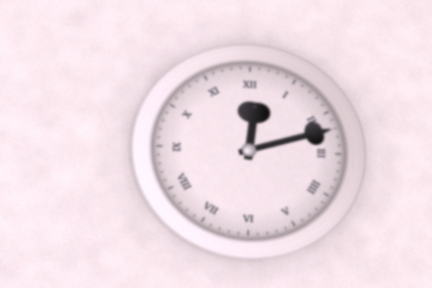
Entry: 12:12
